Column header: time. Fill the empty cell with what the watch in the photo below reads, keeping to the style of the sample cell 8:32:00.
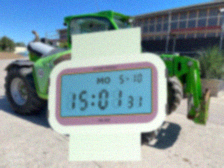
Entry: 15:01:31
